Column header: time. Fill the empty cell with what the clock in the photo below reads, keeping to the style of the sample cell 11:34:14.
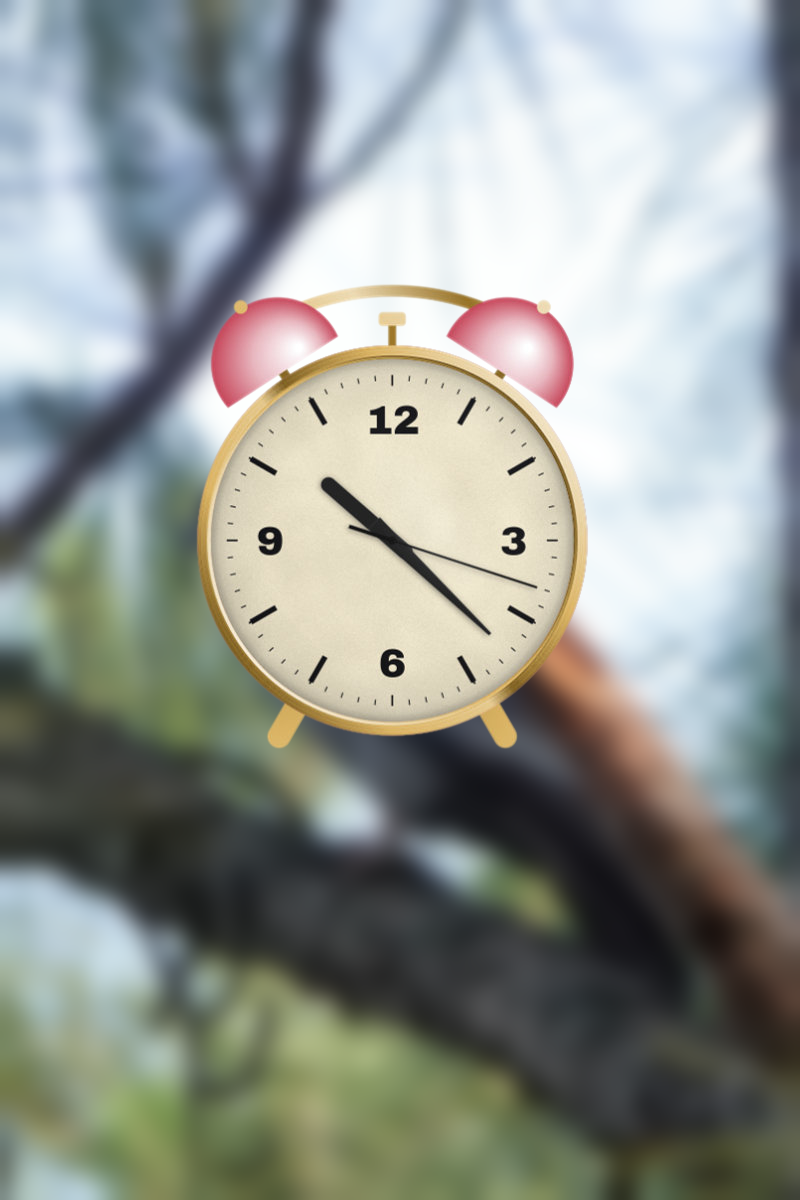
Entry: 10:22:18
